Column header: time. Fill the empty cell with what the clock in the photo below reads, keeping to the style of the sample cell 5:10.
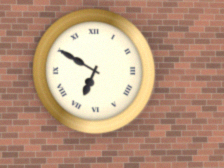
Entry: 6:50
